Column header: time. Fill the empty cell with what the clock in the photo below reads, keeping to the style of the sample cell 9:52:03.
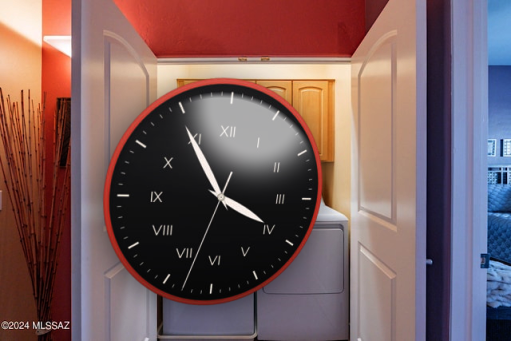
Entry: 3:54:33
